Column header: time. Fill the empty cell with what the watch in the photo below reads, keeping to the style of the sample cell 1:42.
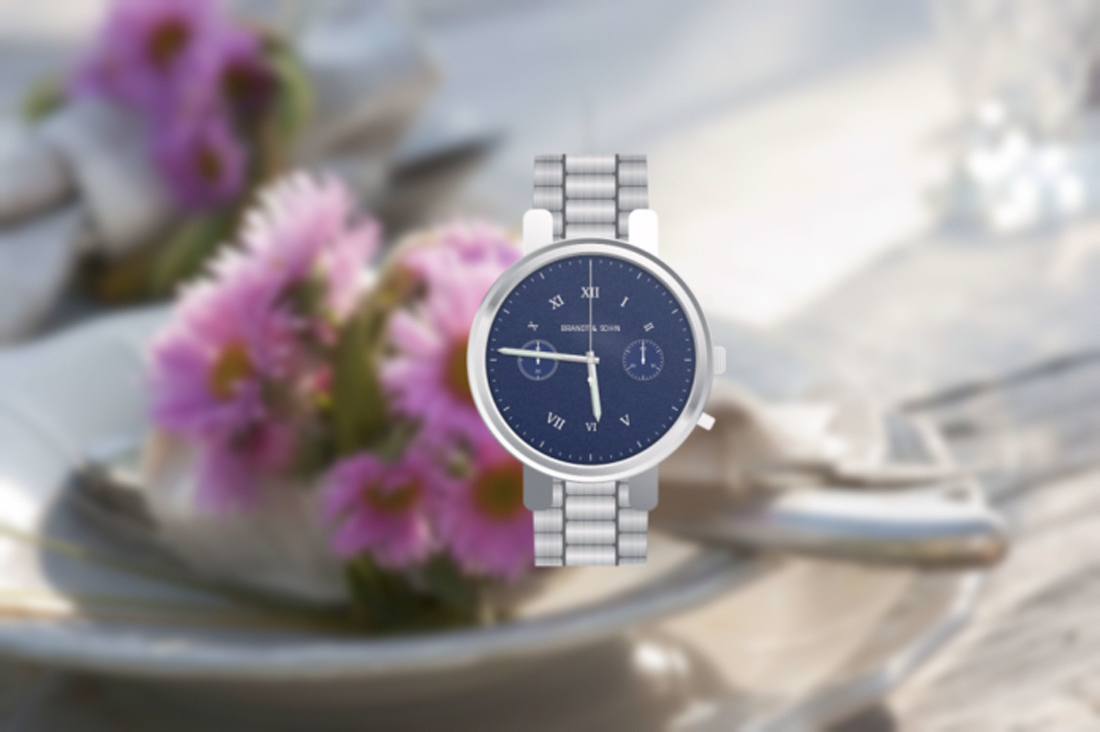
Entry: 5:46
